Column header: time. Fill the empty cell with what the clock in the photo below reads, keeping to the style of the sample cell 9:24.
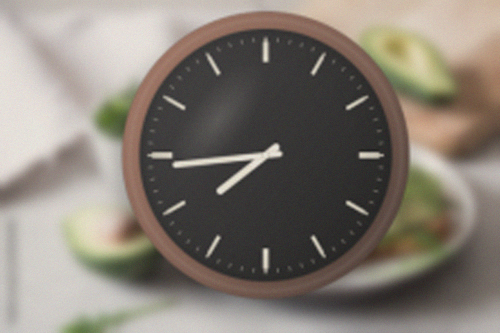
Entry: 7:44
